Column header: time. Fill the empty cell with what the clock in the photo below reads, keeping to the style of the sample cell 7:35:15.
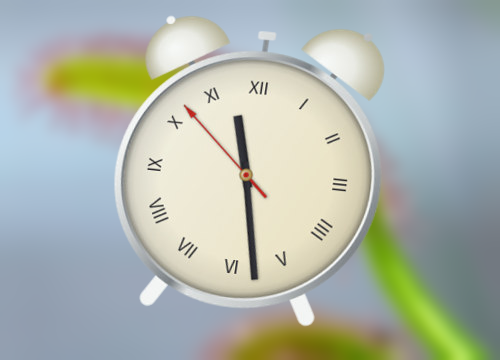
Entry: 11:27:52
